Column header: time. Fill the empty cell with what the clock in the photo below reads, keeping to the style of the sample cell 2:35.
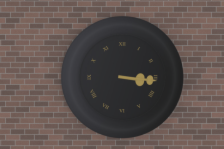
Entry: 3:16
